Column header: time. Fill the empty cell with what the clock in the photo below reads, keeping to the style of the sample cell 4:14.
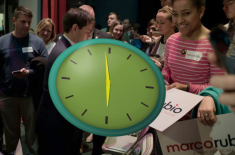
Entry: 5:59
